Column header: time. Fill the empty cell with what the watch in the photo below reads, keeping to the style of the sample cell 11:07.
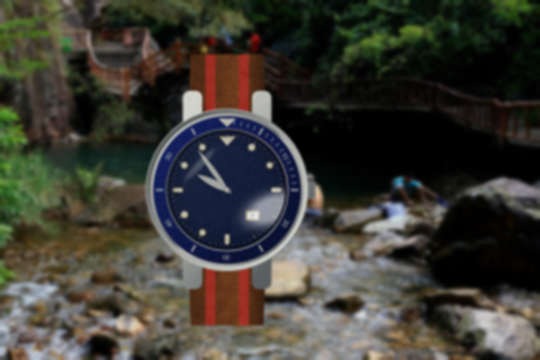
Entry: 9:54
